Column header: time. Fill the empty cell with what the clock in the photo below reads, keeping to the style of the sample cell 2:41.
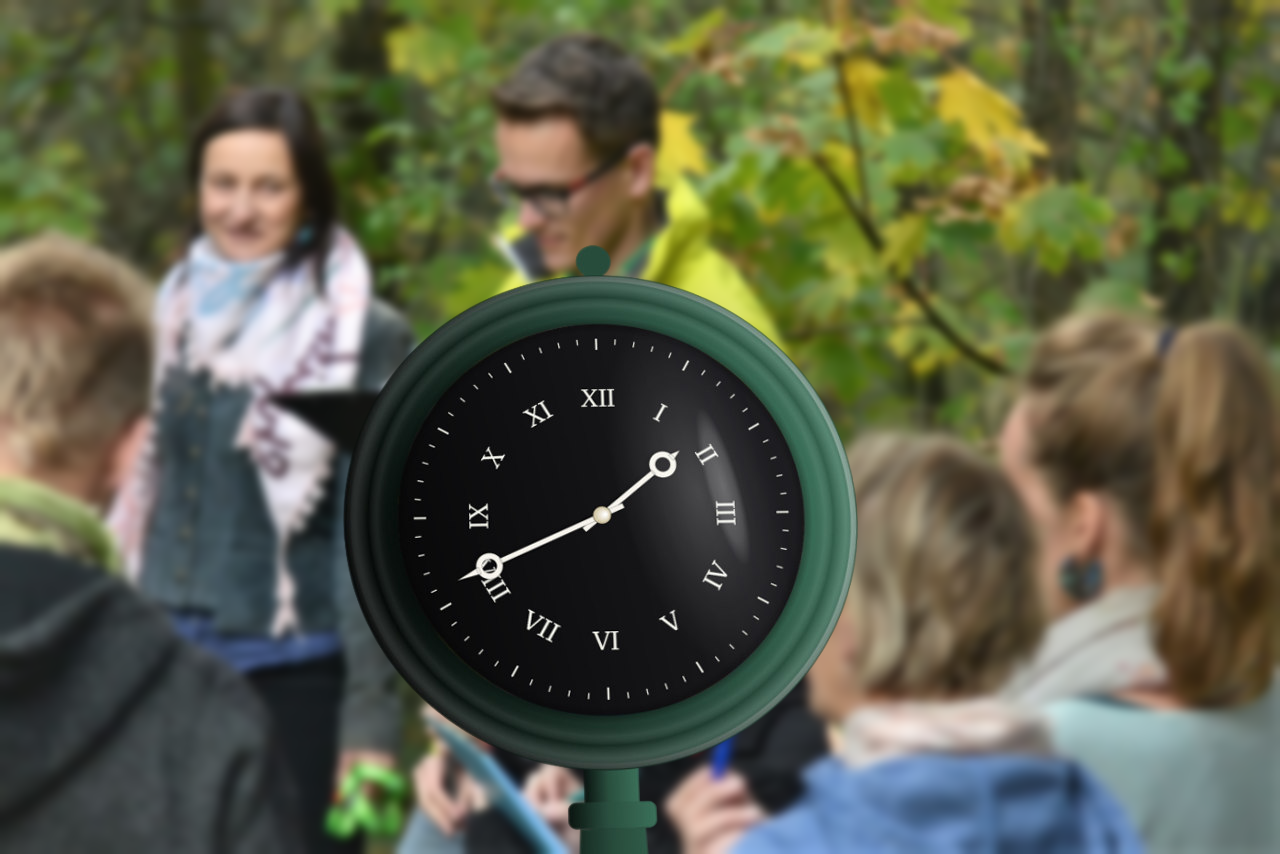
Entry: 1:41
